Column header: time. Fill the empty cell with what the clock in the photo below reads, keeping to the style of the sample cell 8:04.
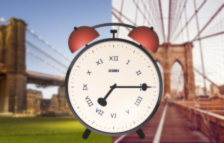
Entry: 7:15
